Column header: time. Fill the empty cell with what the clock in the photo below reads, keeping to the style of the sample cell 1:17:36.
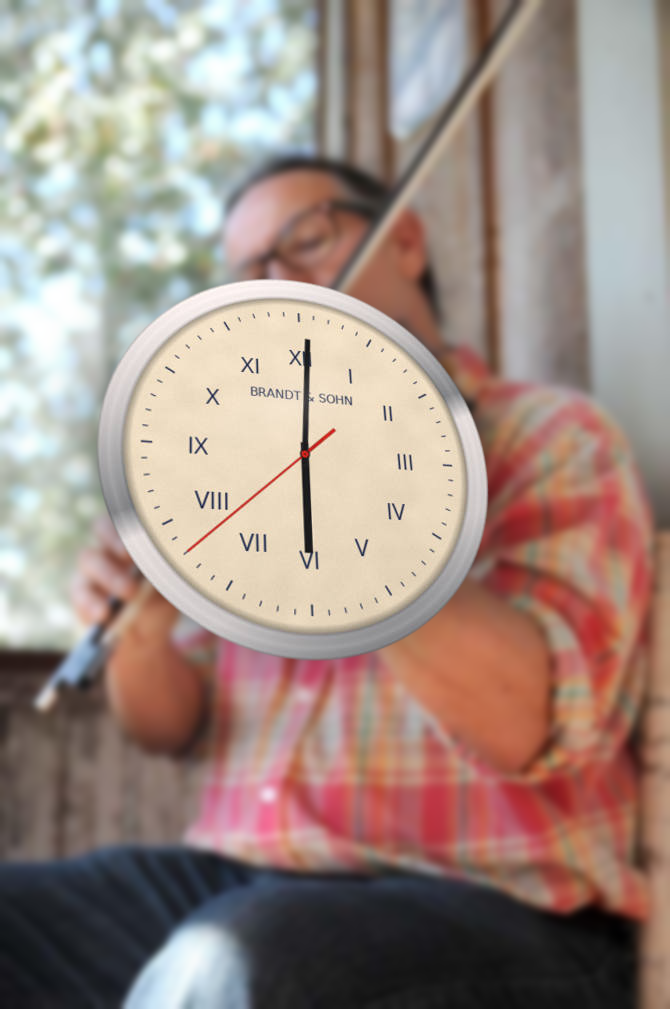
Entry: 6:00:38
